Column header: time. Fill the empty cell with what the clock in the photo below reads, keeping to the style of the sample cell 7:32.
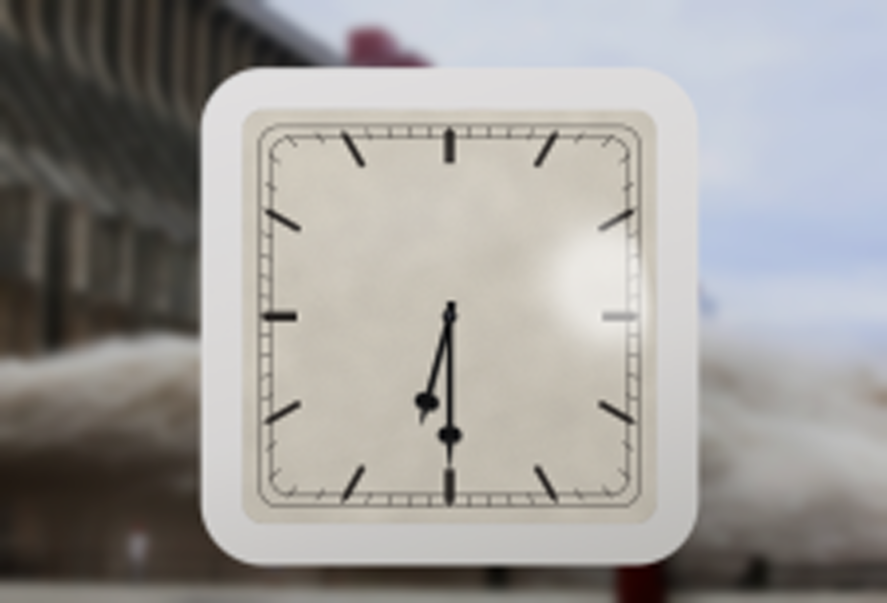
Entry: 6:30
